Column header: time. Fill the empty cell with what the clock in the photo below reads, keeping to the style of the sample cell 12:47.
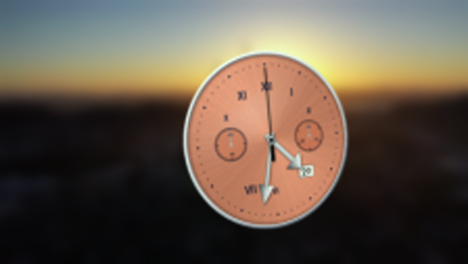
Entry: 4:32
